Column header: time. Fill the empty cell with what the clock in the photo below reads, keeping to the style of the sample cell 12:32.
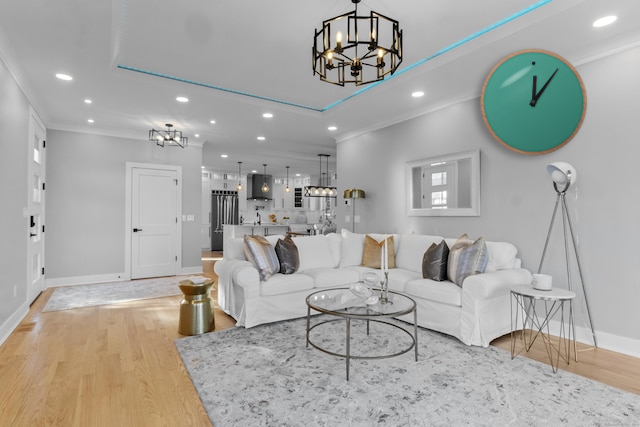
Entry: 12:06
